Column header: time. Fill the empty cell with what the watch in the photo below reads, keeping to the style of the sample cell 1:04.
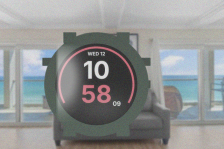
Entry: 10:58
